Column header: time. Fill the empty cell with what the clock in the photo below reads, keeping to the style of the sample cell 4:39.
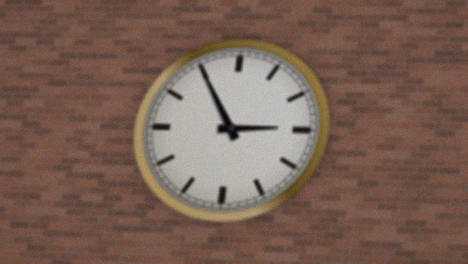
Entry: 2:55
